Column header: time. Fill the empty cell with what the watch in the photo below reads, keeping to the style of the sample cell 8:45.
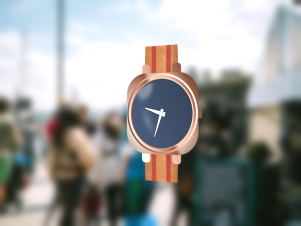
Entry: 9:33
